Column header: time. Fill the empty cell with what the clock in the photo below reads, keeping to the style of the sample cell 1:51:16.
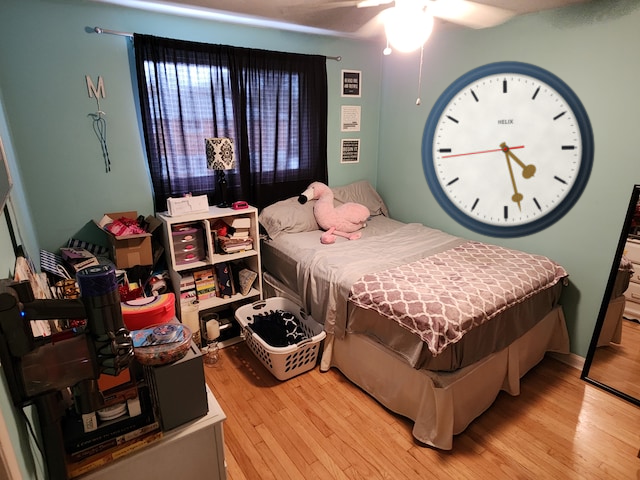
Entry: 4:27:44
